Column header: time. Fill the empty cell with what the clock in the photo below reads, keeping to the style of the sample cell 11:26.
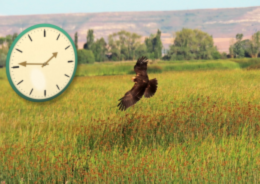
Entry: 1:46
